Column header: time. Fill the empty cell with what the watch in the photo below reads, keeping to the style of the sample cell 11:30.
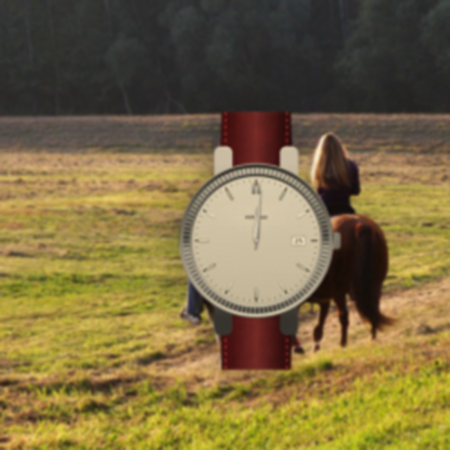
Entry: 12:01
